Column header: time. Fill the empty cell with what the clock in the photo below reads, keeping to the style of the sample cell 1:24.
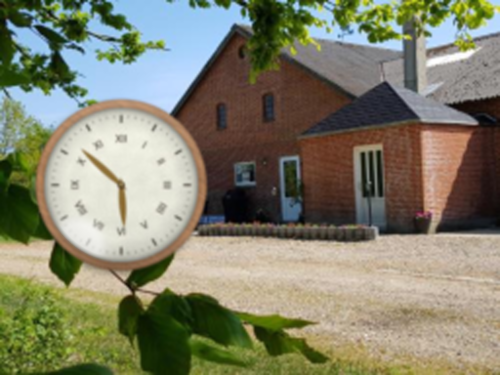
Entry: 5:52
